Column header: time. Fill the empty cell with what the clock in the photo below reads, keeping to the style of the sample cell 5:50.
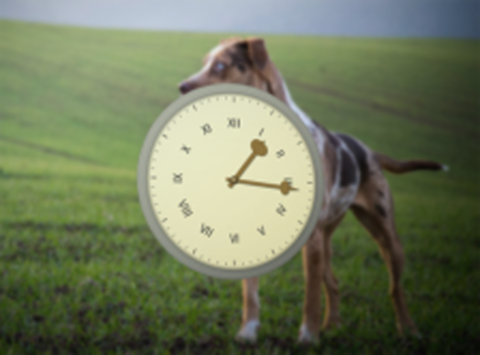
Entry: 1:16
